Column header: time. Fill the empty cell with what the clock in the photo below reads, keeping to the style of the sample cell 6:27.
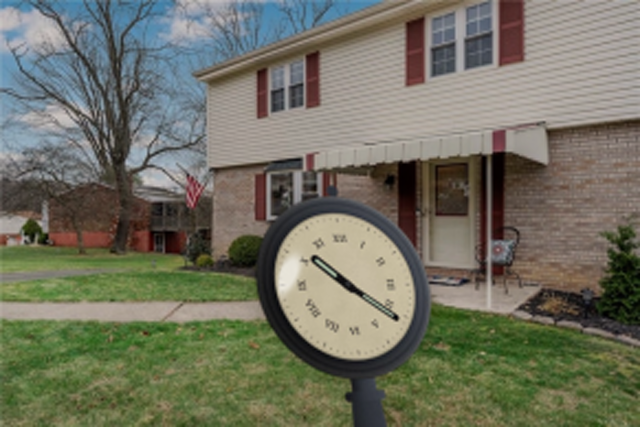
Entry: 10:21
